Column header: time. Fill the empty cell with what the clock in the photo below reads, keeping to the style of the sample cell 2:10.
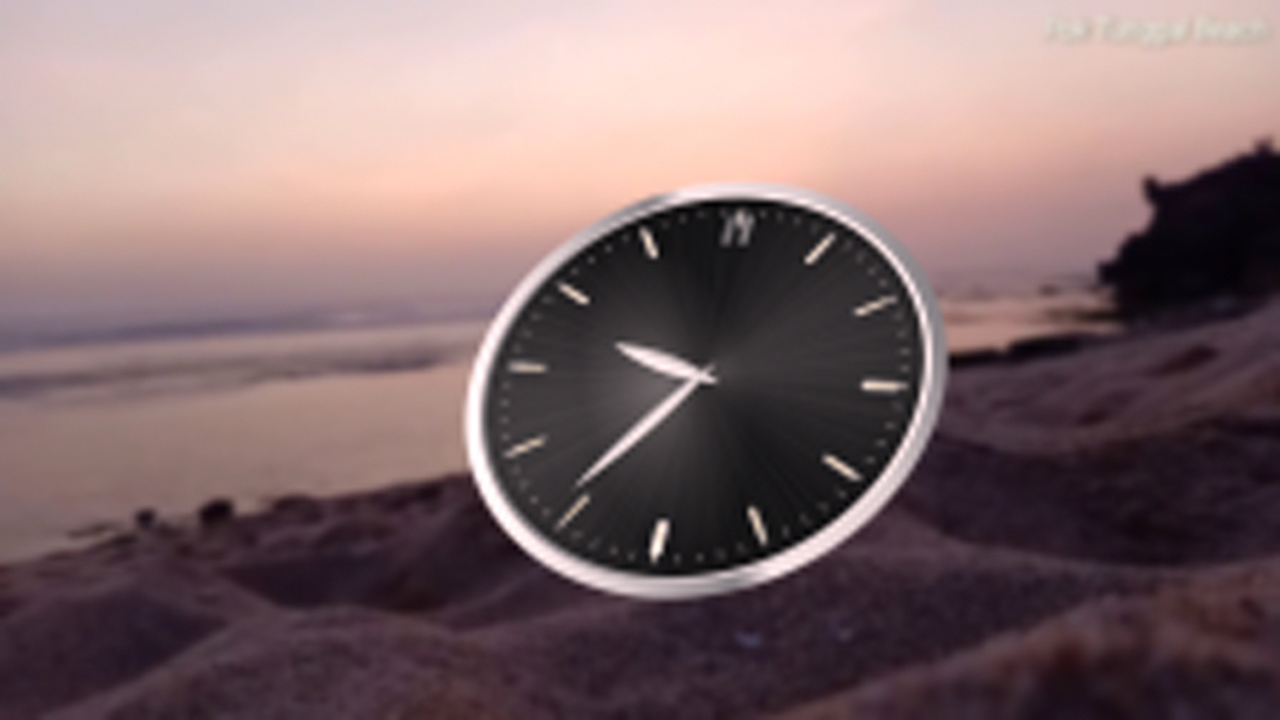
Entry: 9:36
